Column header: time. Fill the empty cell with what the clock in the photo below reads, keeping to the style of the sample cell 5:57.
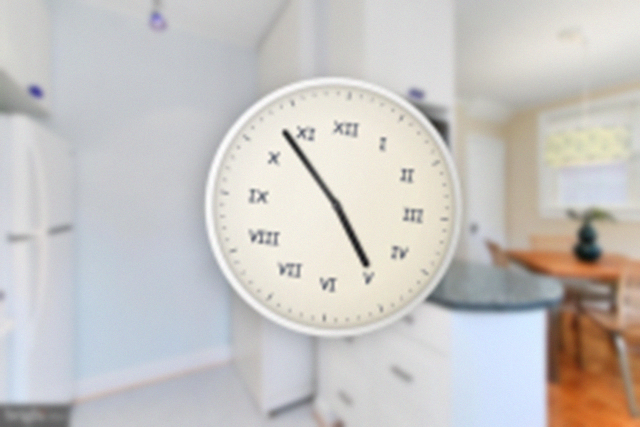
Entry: 4:53
